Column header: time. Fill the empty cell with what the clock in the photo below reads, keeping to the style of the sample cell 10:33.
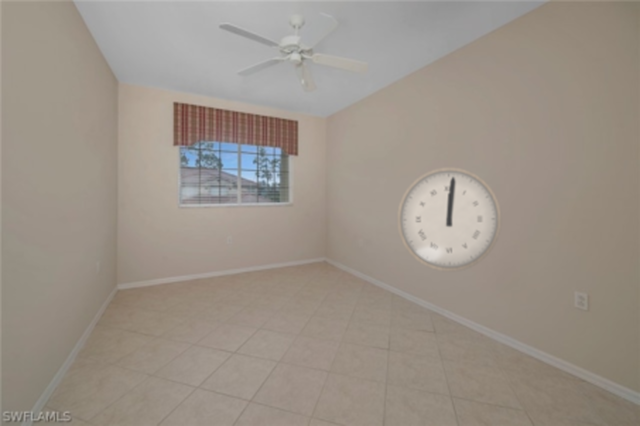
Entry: 12:01
